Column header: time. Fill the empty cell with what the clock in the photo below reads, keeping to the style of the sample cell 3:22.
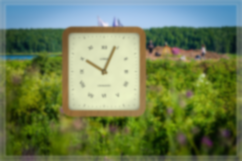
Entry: 10:04
